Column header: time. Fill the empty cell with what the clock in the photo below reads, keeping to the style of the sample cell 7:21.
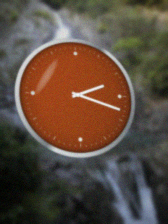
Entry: 2:18
